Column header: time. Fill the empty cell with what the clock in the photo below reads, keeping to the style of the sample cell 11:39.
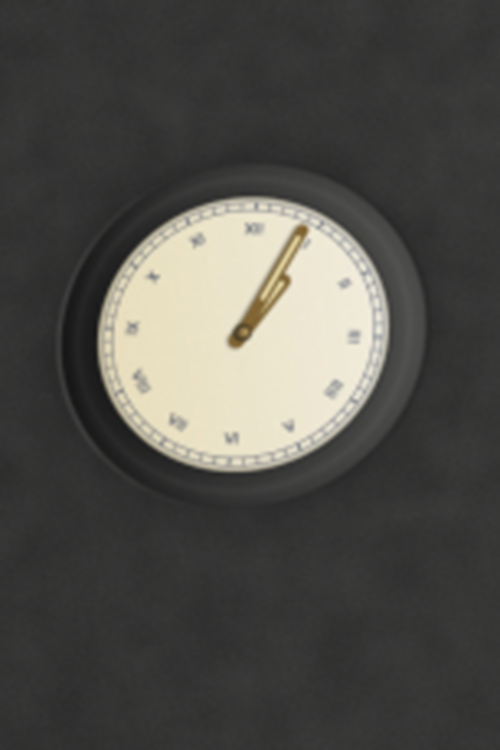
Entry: 1:04
